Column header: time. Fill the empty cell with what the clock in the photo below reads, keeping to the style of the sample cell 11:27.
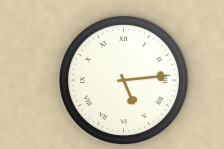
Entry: 5:14
